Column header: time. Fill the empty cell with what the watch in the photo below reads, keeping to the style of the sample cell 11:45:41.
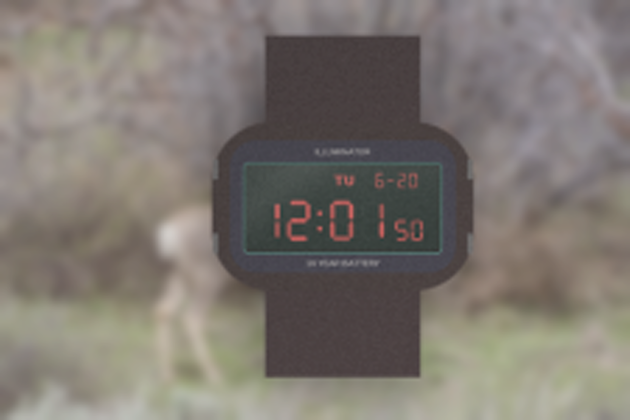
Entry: 12:01:50
